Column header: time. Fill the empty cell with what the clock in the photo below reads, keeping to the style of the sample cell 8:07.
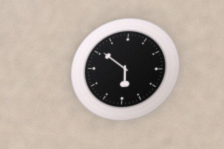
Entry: 5:51
